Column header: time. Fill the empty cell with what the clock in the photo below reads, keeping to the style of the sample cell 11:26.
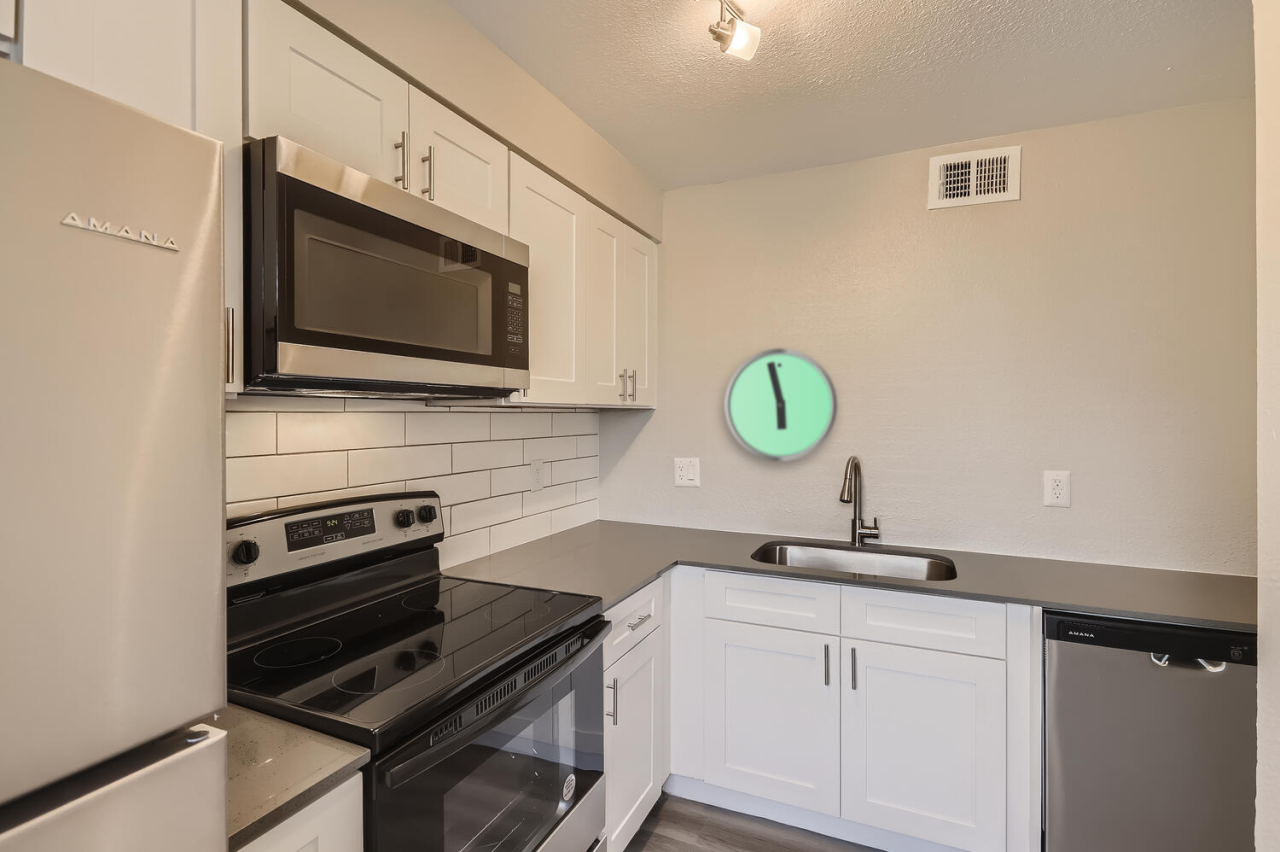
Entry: 5:58
